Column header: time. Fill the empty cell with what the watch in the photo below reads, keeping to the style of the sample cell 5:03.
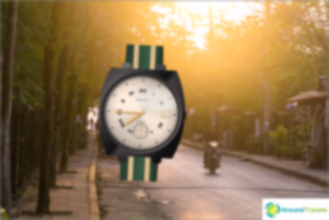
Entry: 7:45
